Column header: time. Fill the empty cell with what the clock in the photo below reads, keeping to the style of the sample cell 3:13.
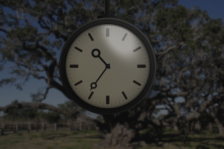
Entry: 10:36
